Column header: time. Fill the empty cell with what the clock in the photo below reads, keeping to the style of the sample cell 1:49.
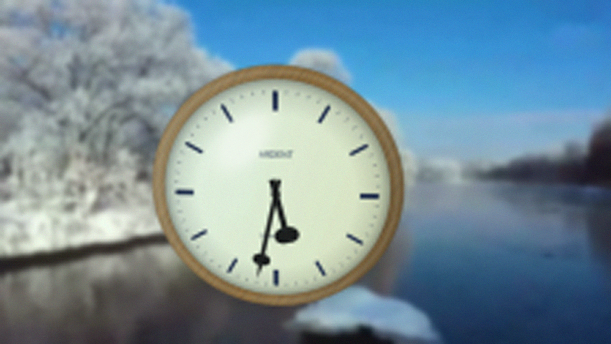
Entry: 5:32
